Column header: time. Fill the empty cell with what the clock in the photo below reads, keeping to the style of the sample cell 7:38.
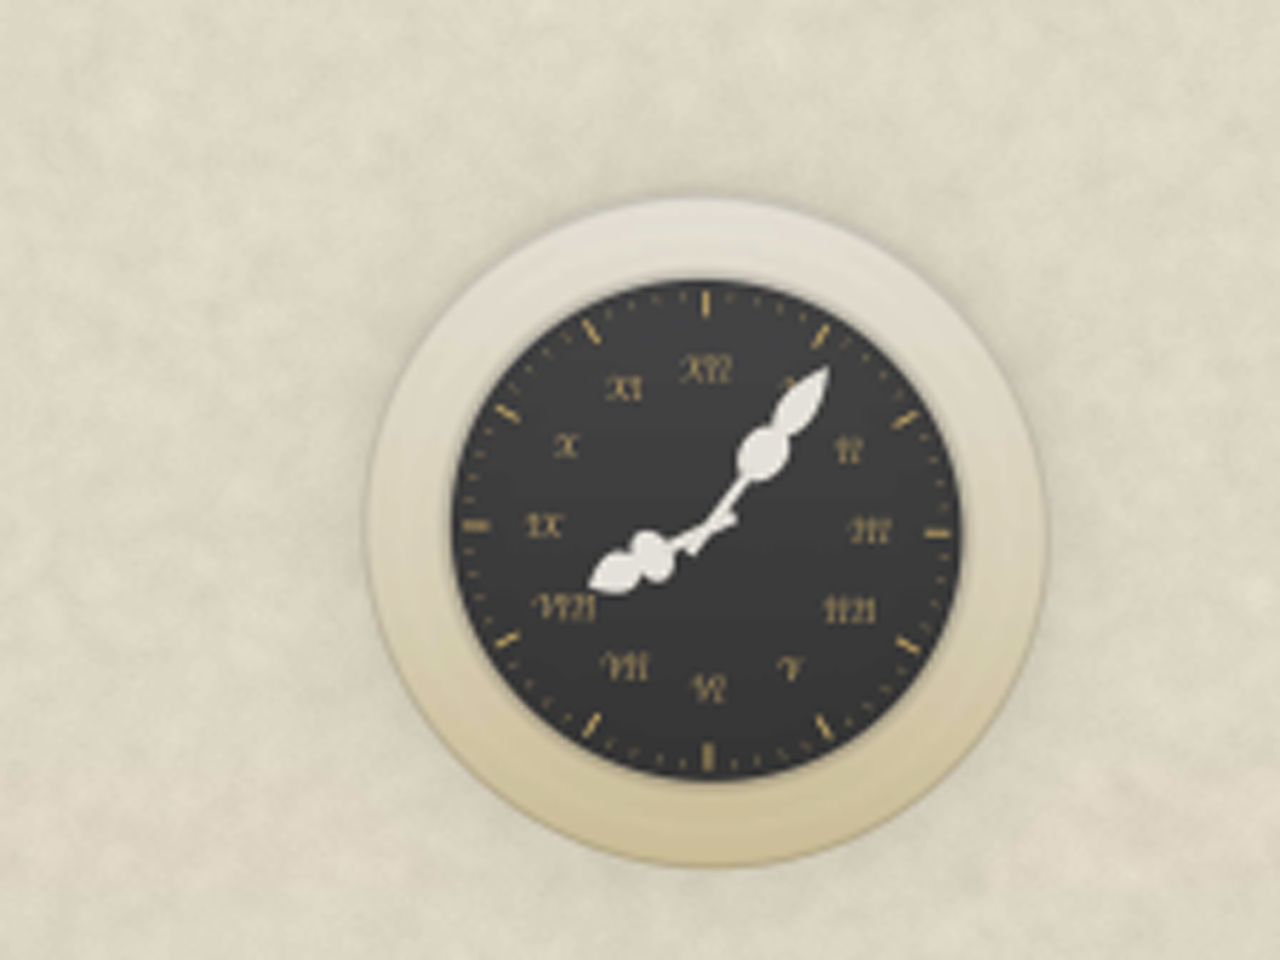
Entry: 8:06
